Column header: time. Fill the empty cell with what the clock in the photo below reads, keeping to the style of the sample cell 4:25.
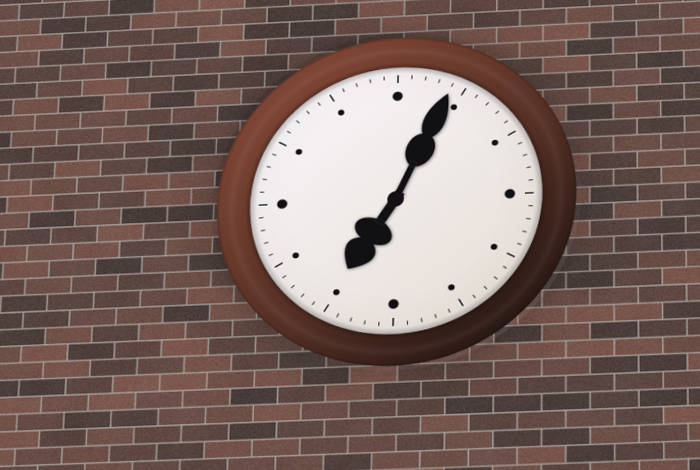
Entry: 7:04
